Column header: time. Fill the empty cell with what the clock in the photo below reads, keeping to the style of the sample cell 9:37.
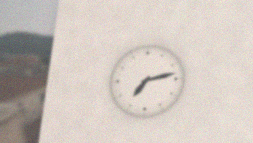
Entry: 7:13
